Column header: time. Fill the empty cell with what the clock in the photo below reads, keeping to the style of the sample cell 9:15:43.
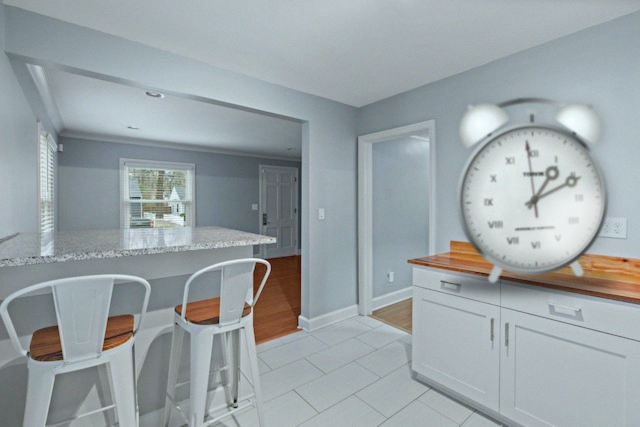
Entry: 1:10:59
